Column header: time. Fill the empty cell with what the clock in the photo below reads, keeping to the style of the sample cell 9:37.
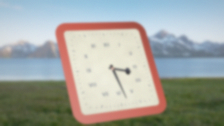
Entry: 3:28
